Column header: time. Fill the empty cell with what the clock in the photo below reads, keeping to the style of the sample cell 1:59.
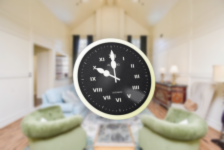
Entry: 10:00
